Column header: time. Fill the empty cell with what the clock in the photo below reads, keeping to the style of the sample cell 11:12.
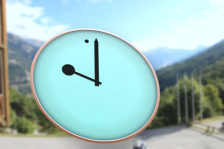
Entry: 10:02
